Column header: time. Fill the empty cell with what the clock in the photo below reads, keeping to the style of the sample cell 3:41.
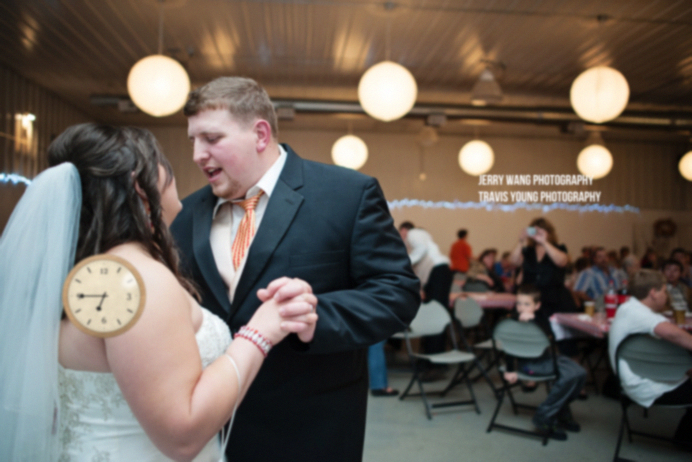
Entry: 6:45
